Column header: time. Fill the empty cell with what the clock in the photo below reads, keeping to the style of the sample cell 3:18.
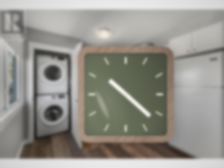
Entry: 10:22
